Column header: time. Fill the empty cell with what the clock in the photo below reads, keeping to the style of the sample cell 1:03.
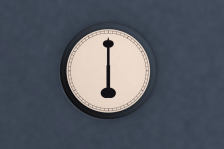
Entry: 6:00
